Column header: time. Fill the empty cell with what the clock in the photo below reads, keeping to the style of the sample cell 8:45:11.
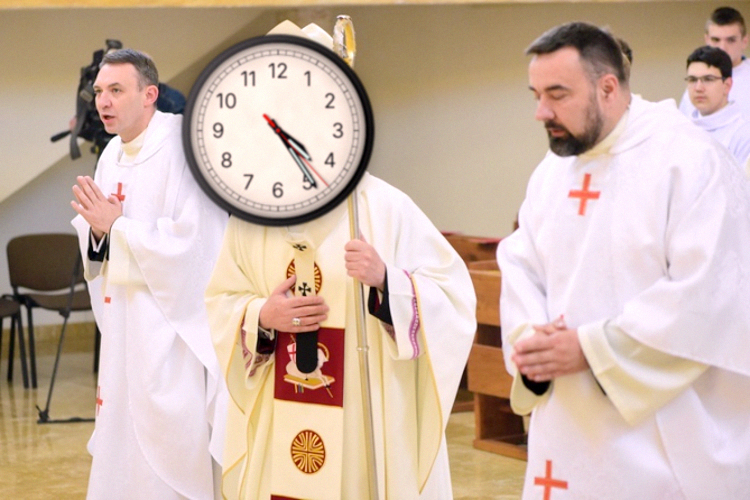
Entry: 4:24:23
